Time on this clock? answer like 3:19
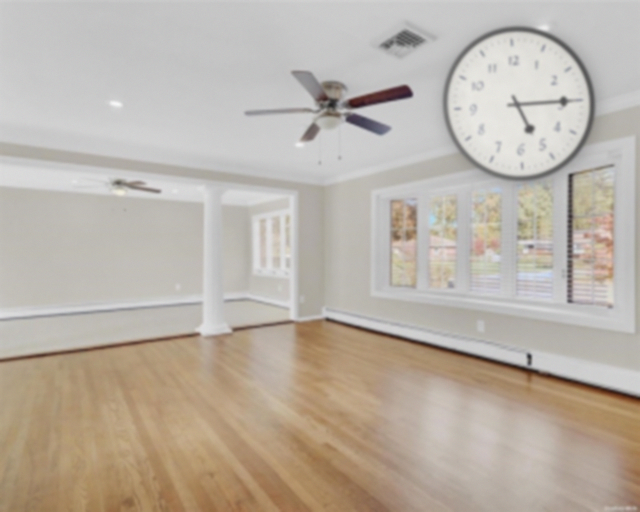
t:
5:15
